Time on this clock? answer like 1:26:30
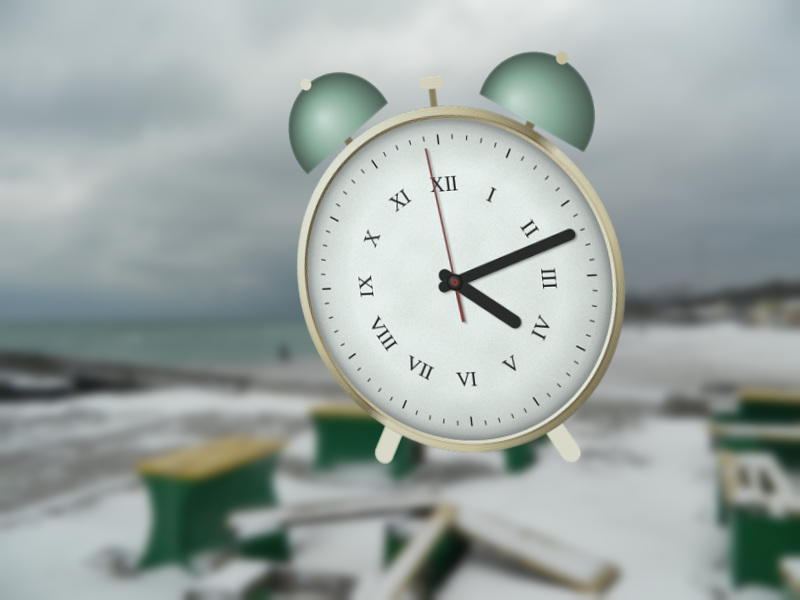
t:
4:11:59
